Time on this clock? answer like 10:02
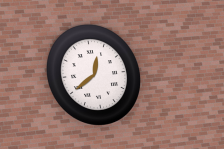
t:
12:40
